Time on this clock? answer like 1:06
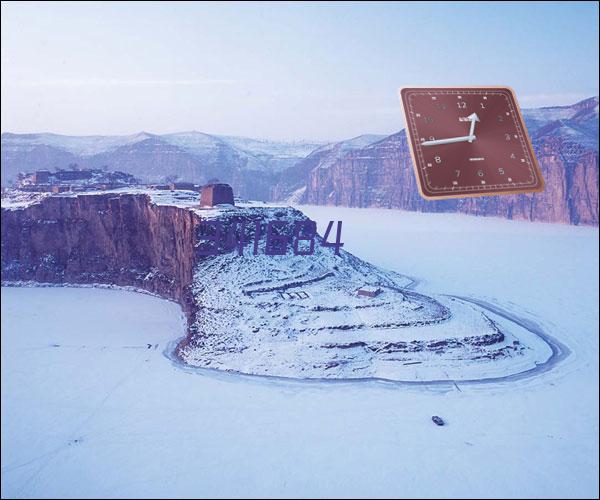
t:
12:44
